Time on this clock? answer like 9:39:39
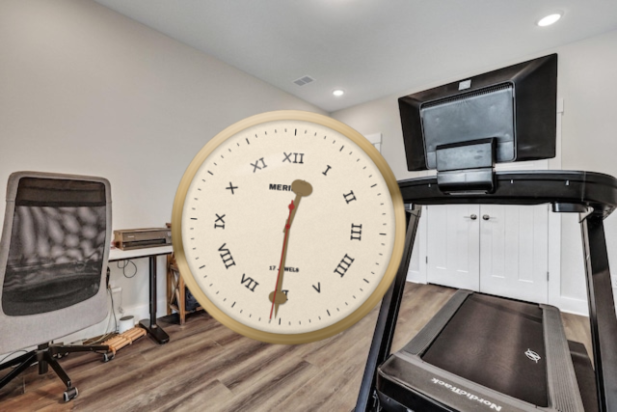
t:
12:30:31
